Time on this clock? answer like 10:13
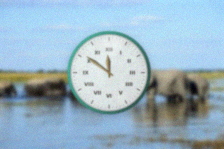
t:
11:51
